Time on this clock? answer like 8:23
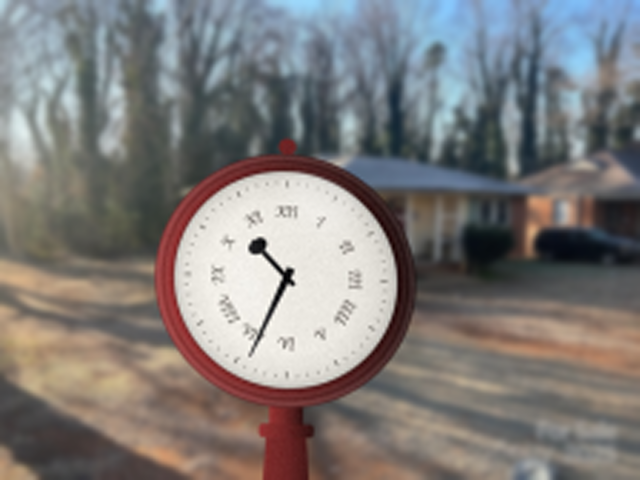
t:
10:34
